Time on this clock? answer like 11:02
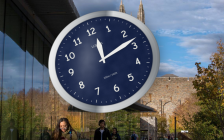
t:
12:13
